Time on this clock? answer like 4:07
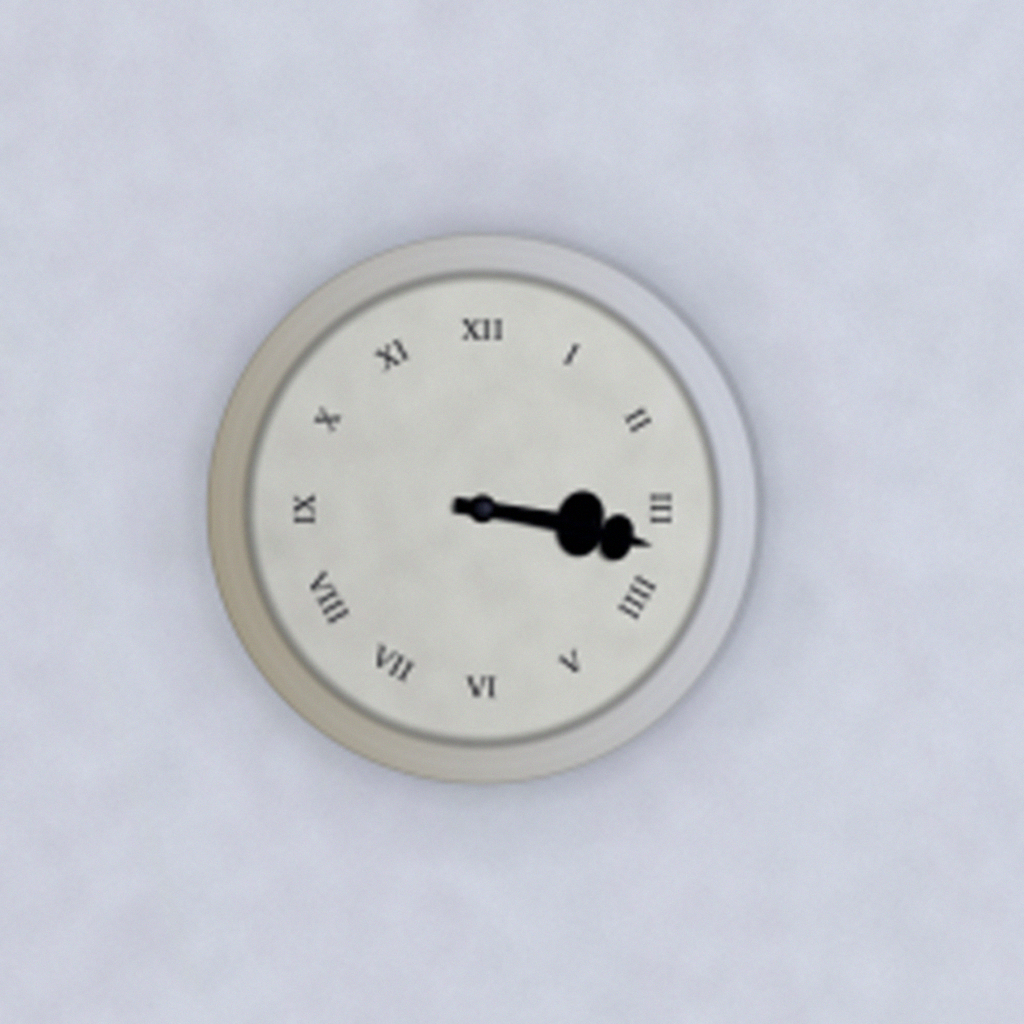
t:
3:17
